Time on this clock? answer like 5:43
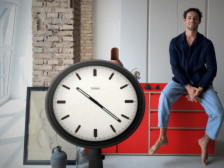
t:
10:22
